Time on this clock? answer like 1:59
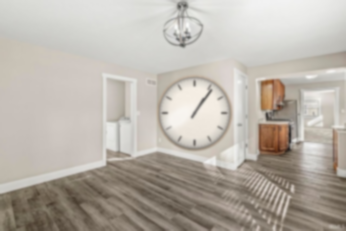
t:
1:06
